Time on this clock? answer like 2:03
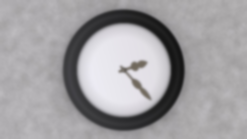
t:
2:23
